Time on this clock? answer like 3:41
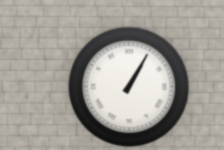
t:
1:05
